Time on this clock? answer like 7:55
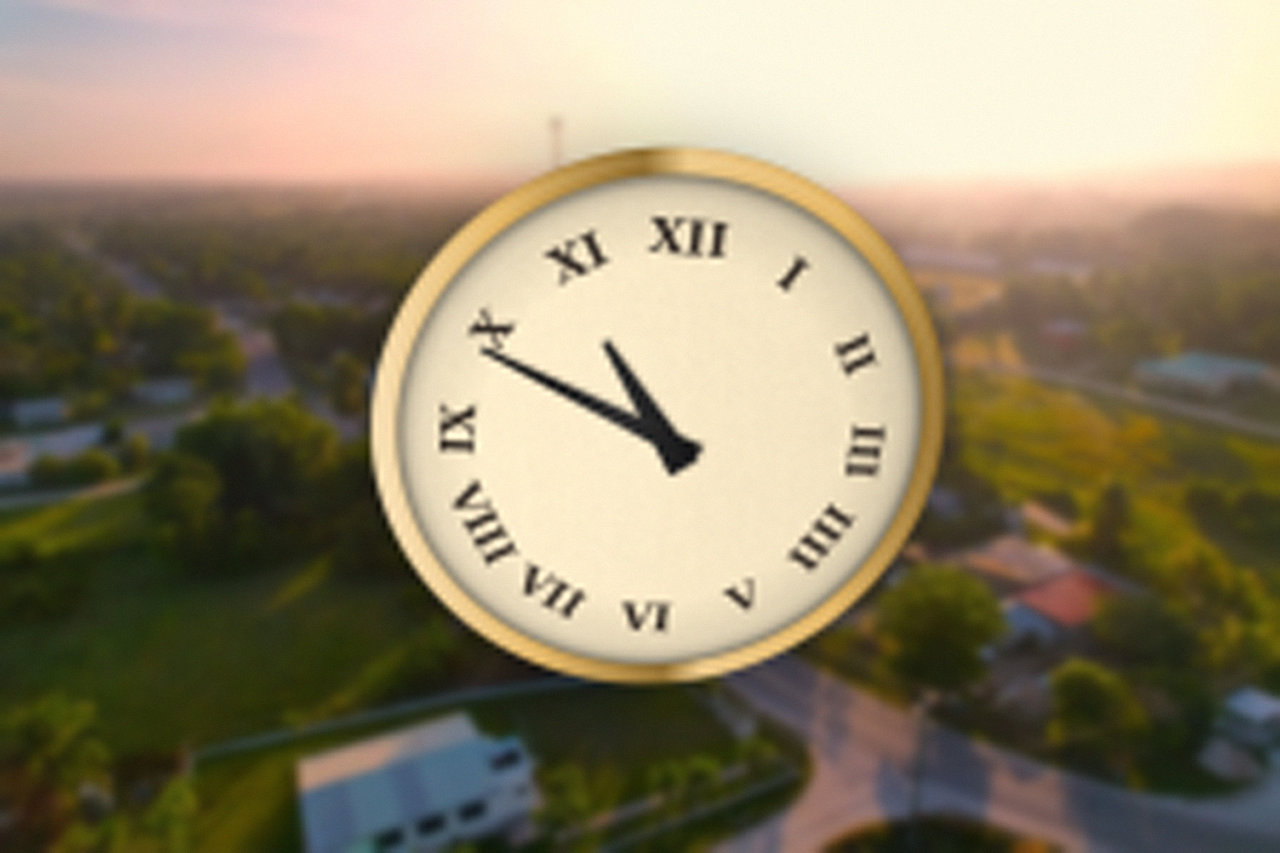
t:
10:49
